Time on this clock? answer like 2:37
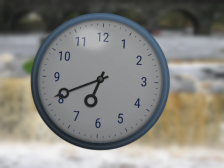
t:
6:41
